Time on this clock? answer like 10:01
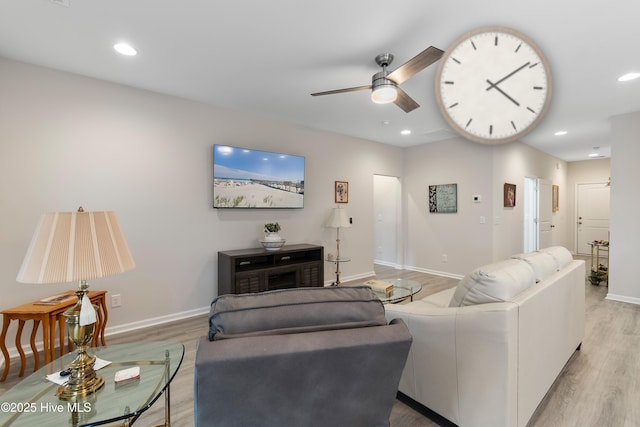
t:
4:09
